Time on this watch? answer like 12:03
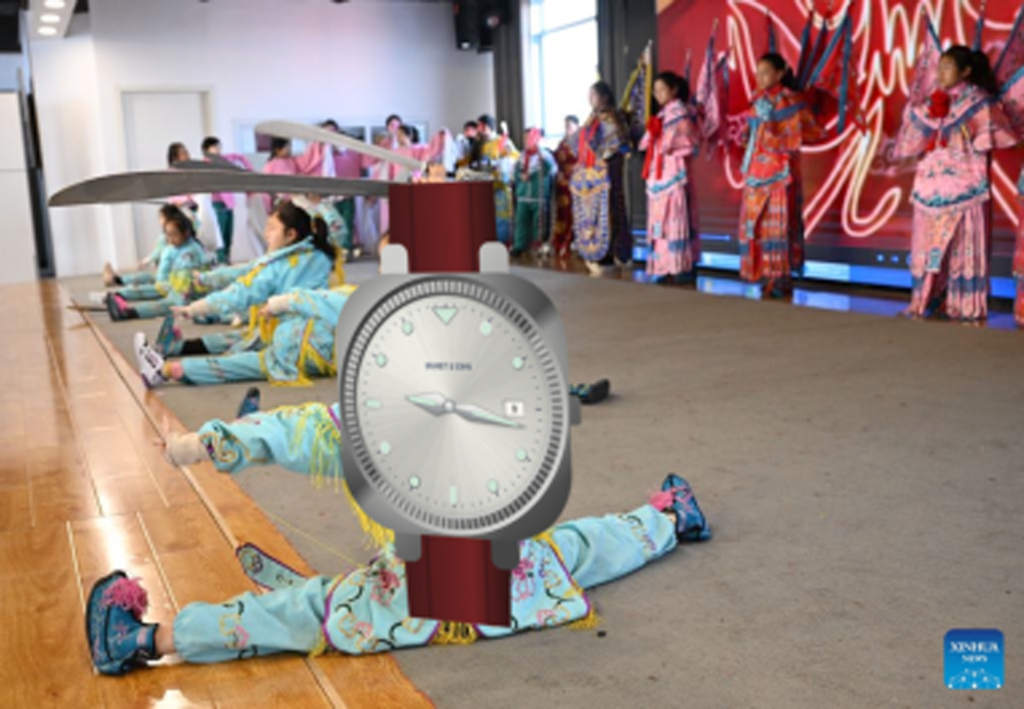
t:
9:17
